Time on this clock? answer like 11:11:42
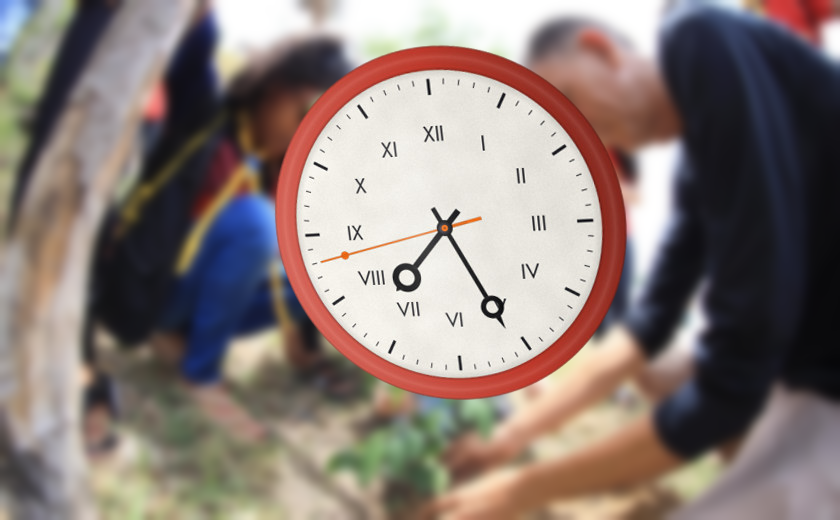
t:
7:25:43
